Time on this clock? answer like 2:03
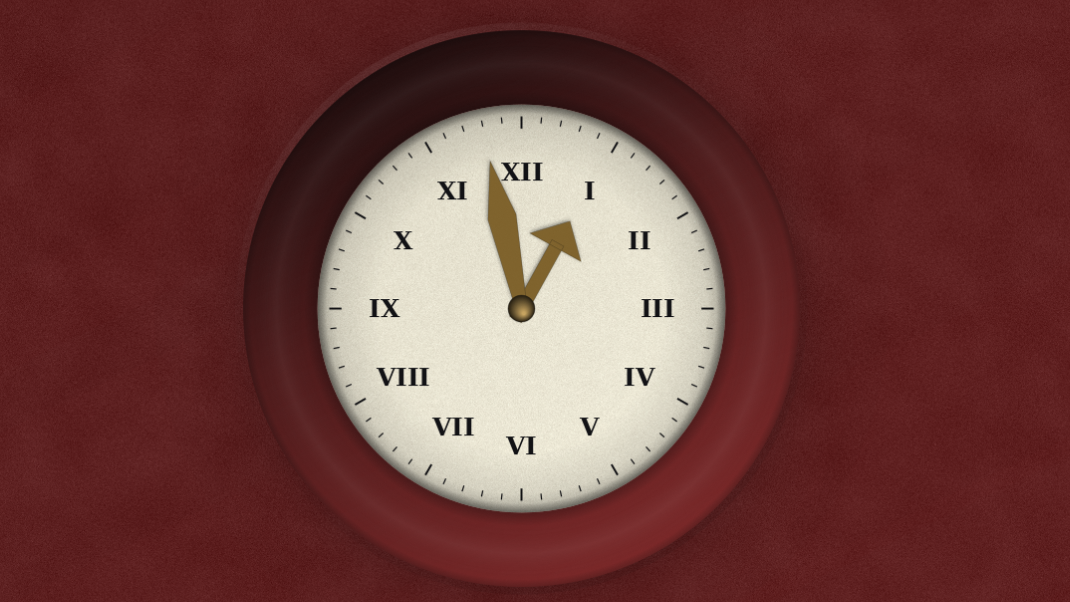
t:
12:58
